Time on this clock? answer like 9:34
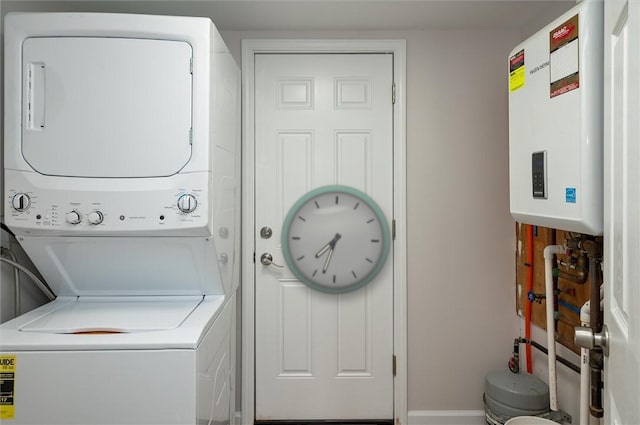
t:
7:33
